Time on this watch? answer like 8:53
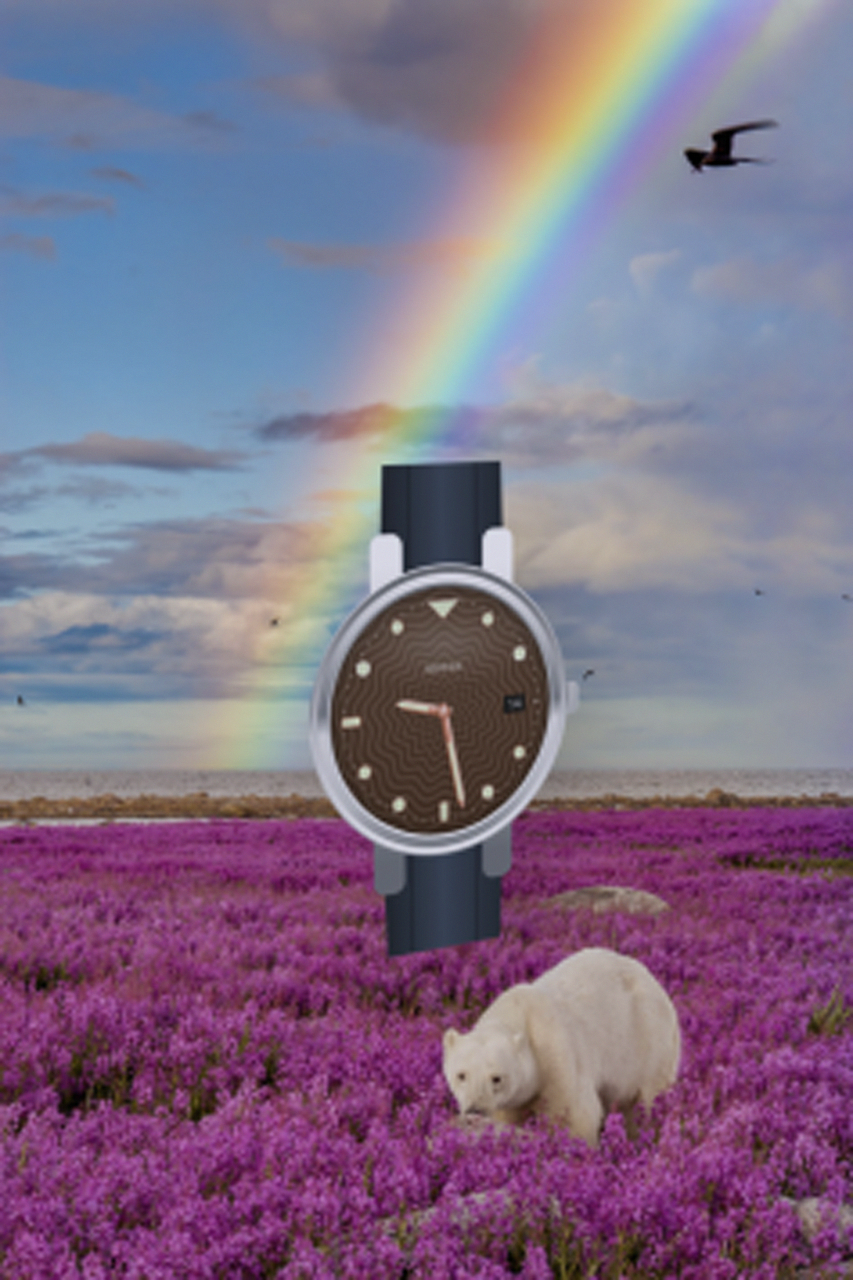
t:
9:28
